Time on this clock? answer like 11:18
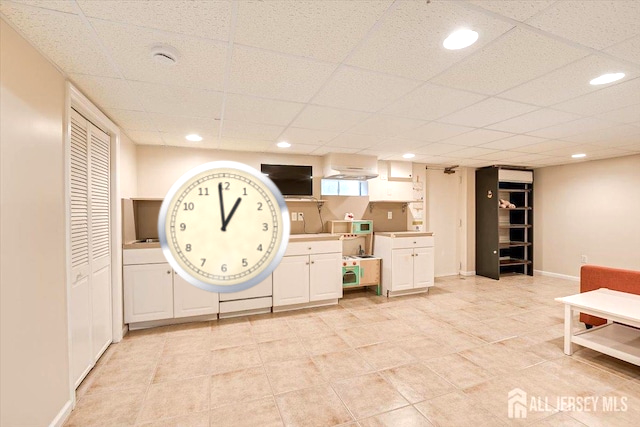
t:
12:59
